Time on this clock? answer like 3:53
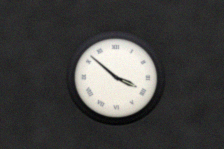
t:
3:52
